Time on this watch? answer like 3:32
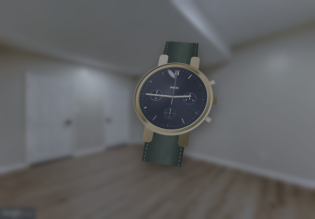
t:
2:45
